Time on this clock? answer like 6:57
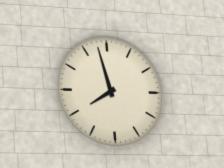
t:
7:58
